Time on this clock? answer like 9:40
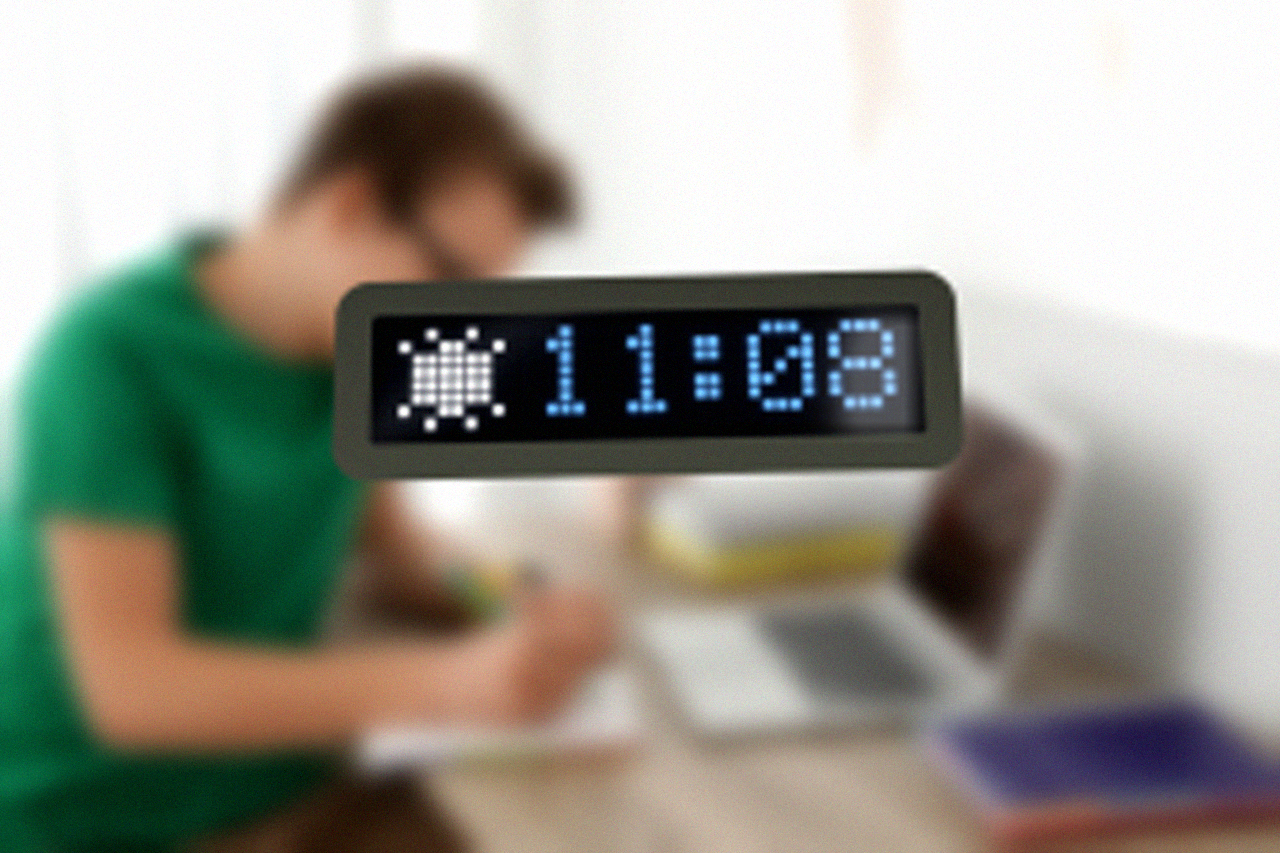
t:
11:08
